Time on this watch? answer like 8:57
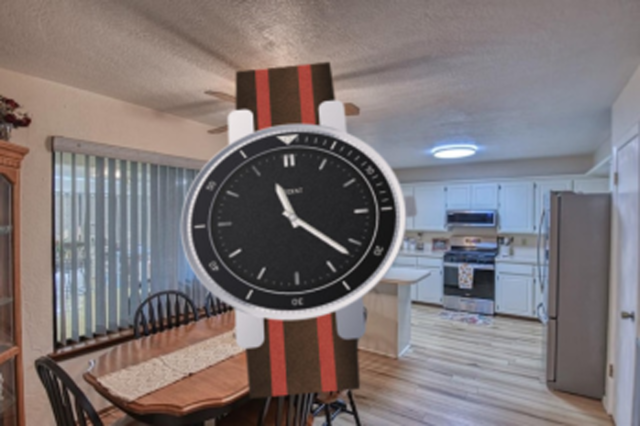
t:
11:22
